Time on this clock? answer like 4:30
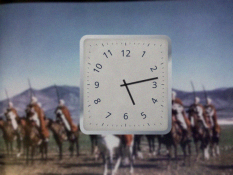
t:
5:13
